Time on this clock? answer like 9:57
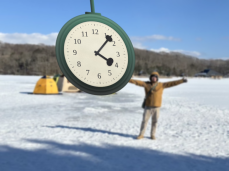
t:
4:07
